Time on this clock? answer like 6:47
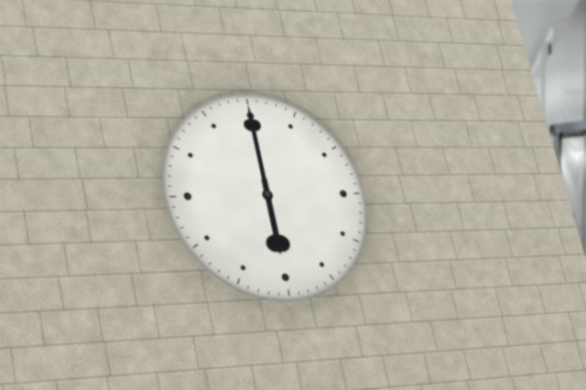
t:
6:00
